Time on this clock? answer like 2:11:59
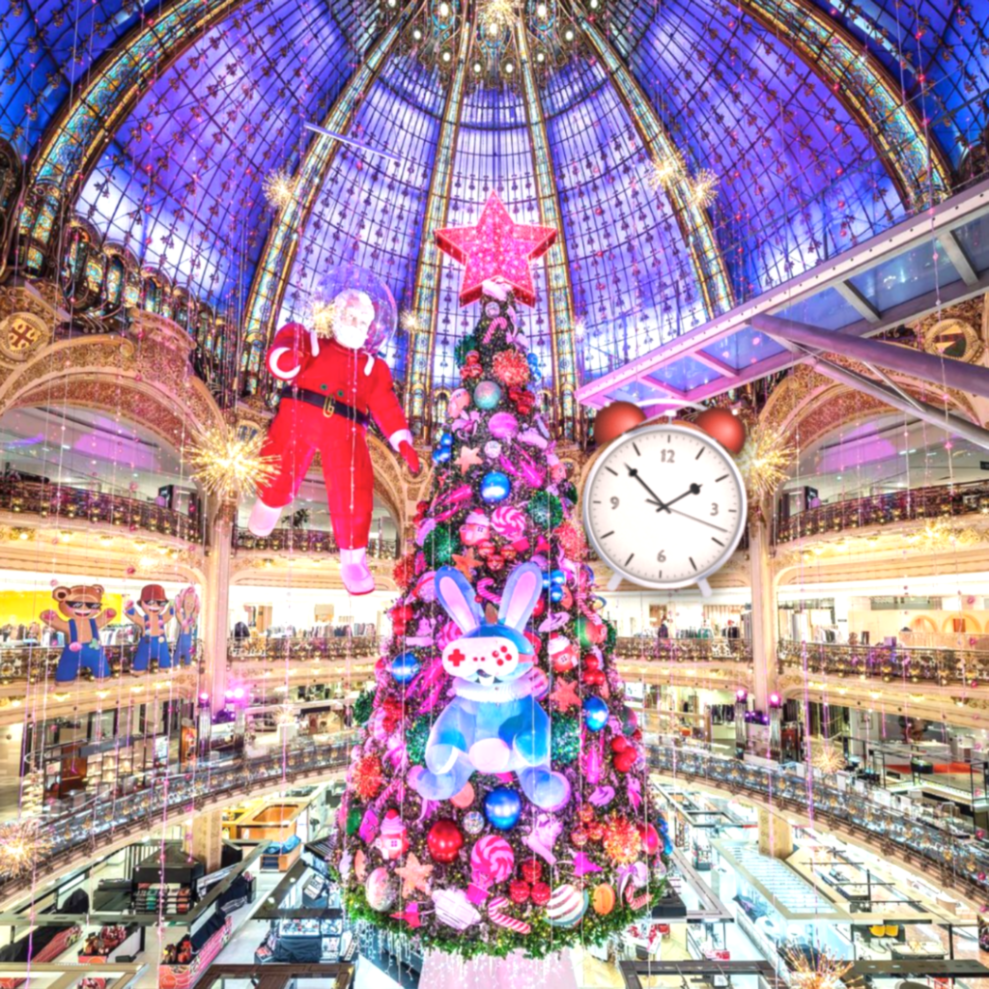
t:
1:52:18
